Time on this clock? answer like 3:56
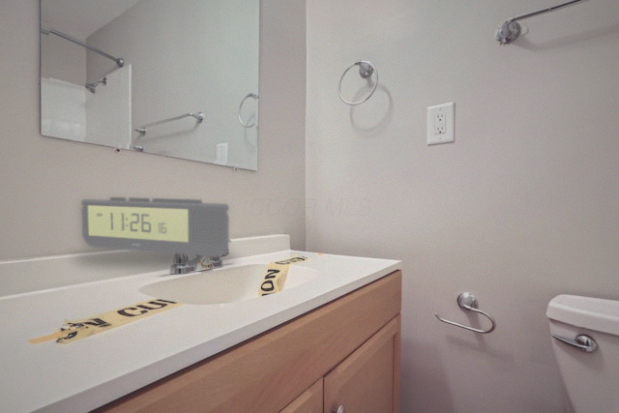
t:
11:26
